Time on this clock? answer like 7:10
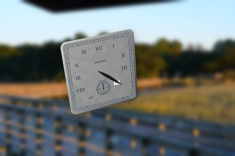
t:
4:22
